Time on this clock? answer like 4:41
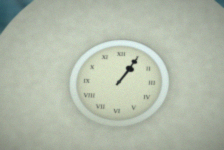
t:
1:05
